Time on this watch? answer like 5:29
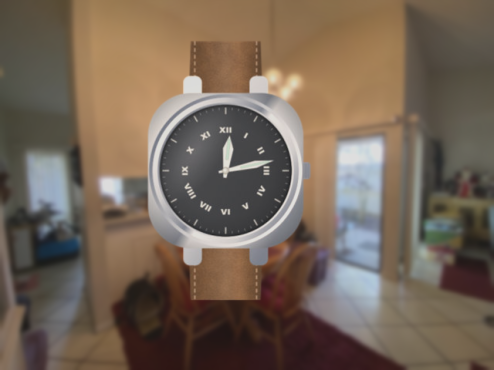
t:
12:13
